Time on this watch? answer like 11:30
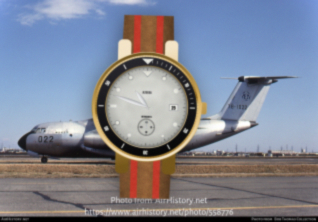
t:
10:48
